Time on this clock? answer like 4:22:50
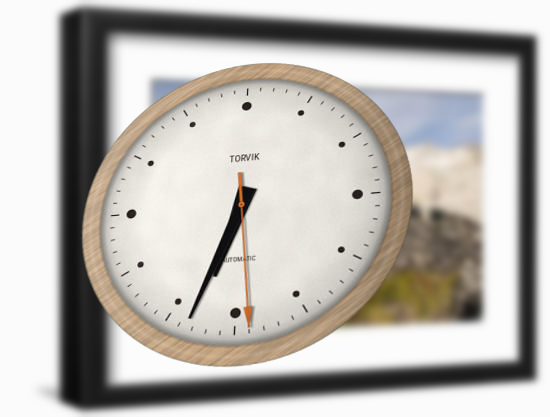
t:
6:33:29
